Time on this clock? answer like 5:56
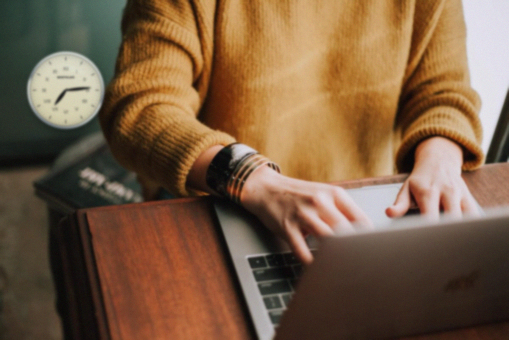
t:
7:14
